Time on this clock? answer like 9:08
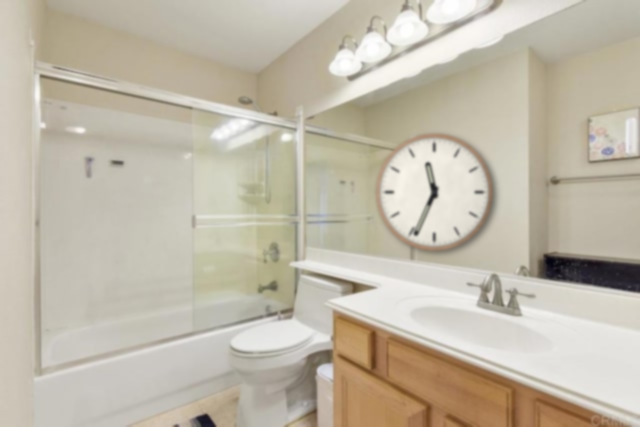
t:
11:34
